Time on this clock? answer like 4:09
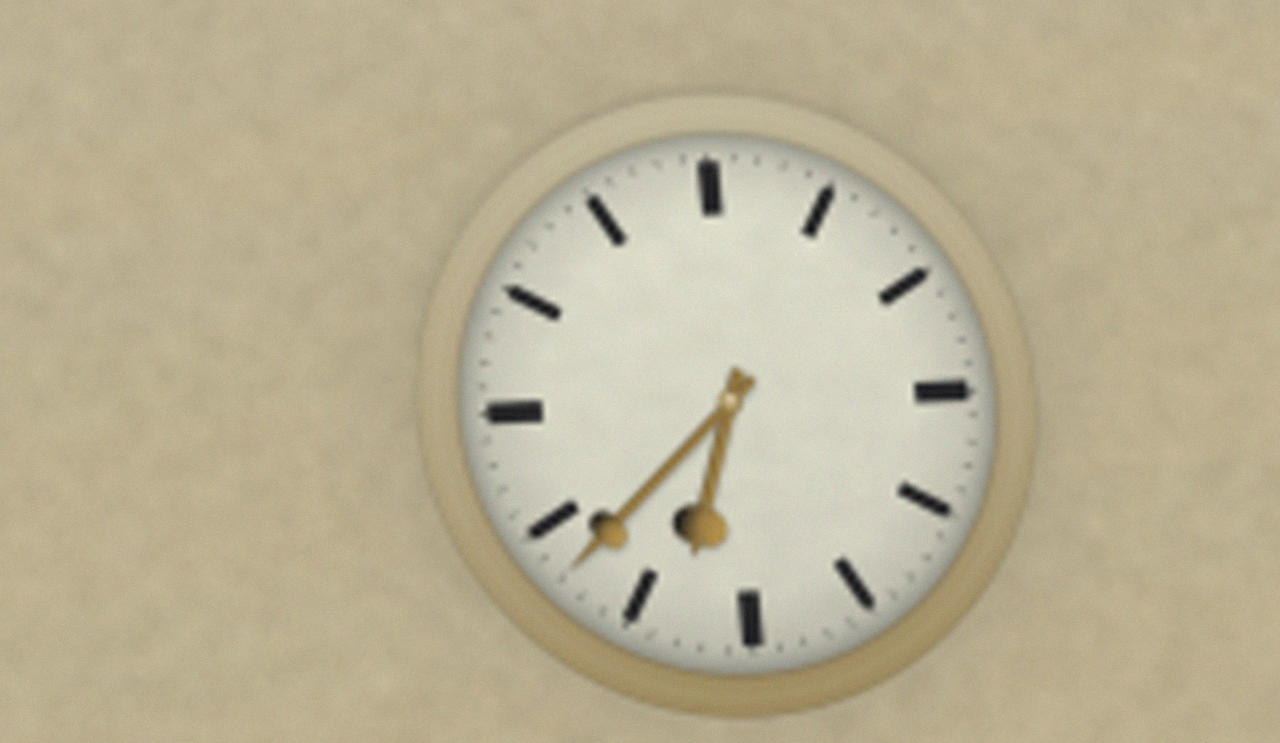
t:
6:38
